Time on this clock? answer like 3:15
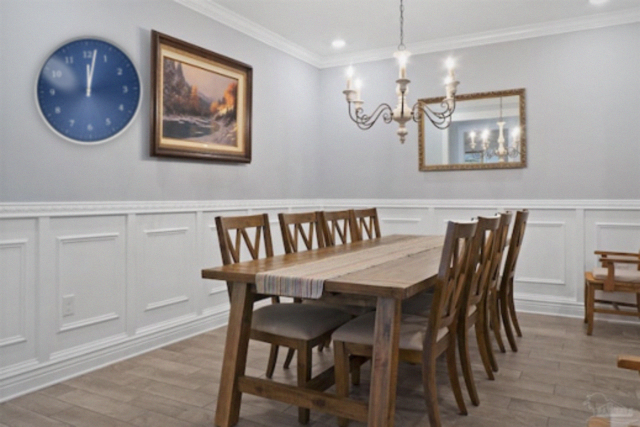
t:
12:02
